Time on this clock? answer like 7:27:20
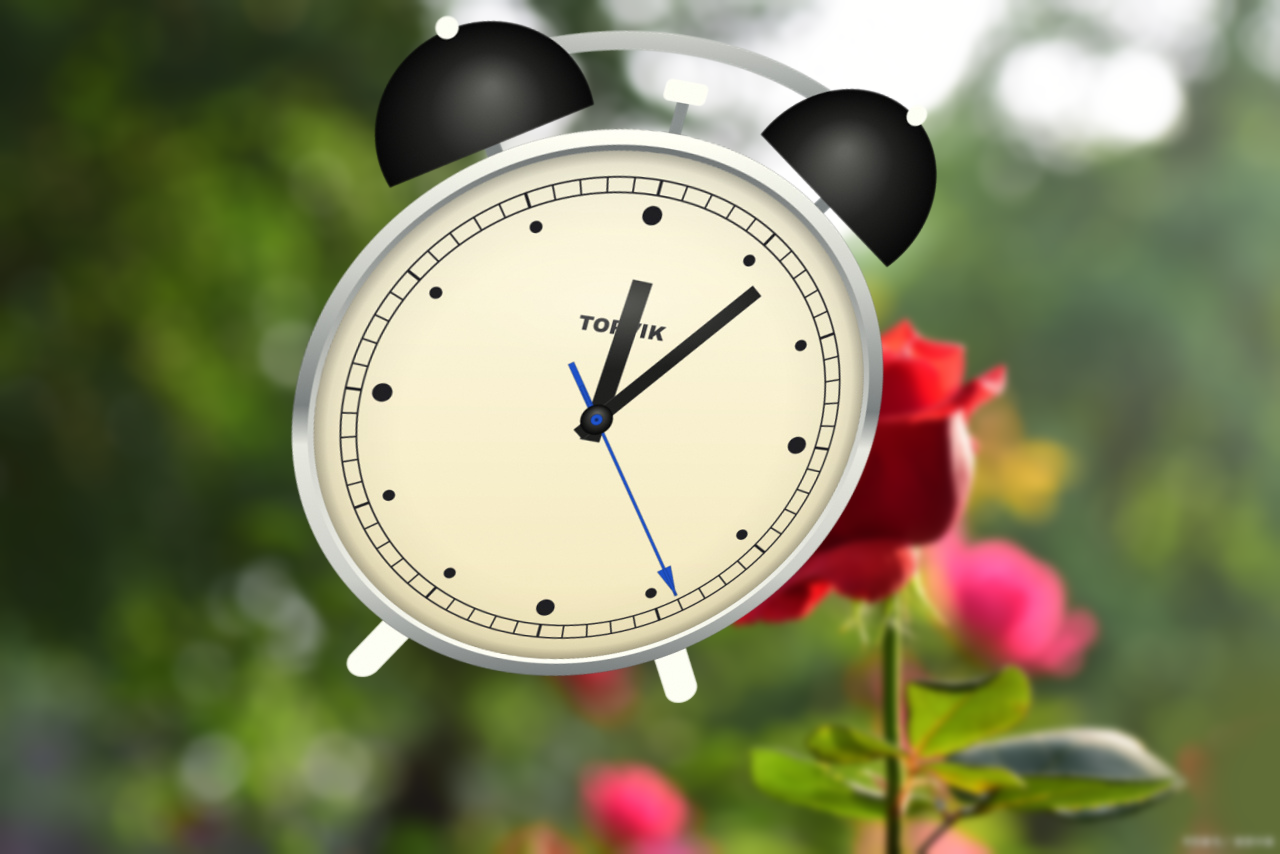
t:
12:06:24
